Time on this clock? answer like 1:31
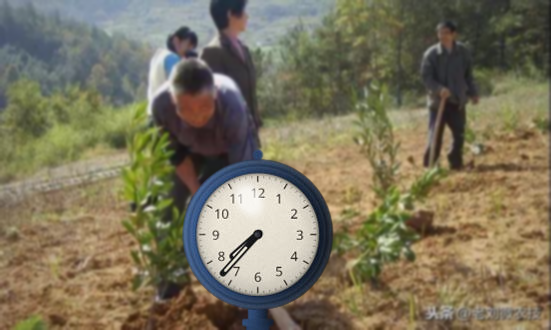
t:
7:37
